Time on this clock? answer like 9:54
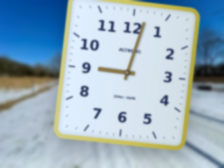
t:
9:02
